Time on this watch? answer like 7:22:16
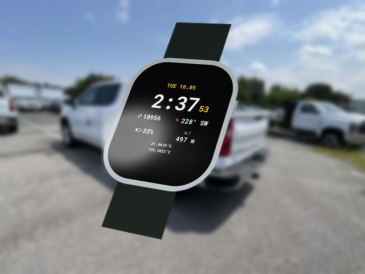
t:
2:37:53
